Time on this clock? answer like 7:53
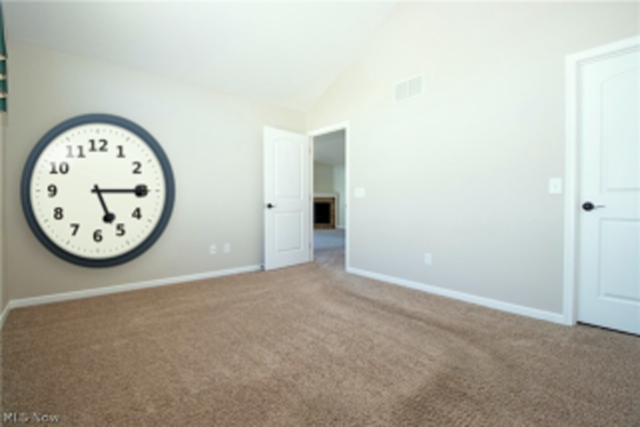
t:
5:15
